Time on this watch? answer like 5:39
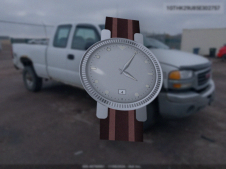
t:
4:05
